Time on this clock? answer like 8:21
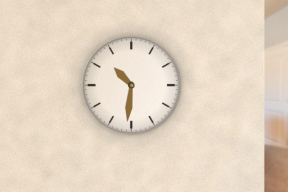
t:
10:31
